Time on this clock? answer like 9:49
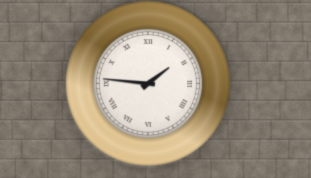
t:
1:46
